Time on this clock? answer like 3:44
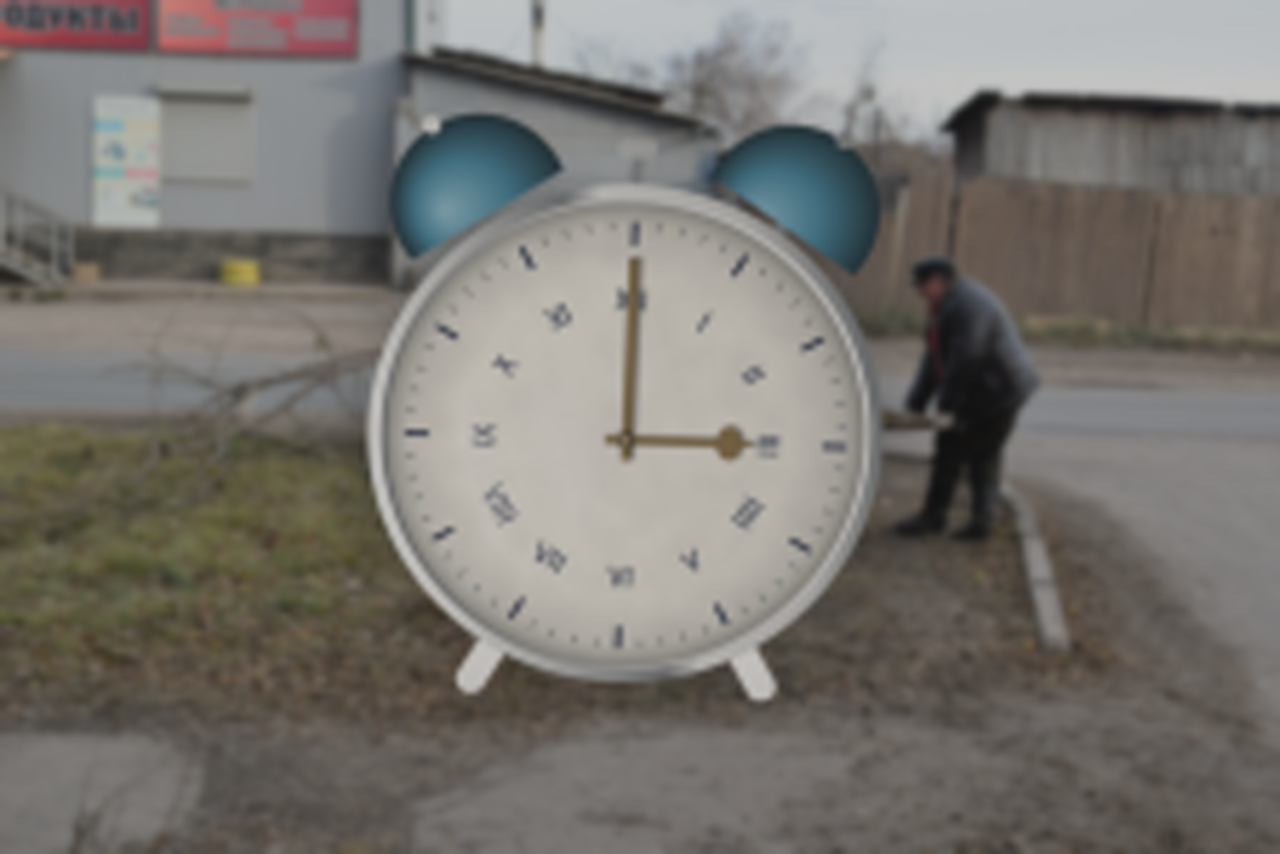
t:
3:00
